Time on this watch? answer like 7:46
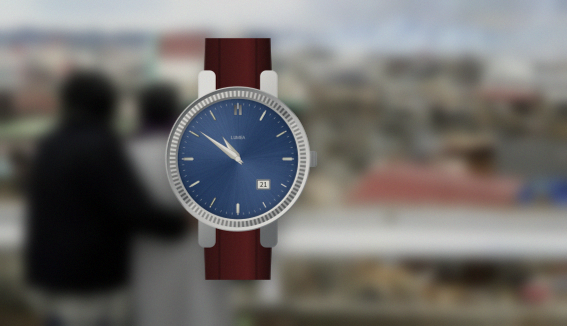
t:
10:51
